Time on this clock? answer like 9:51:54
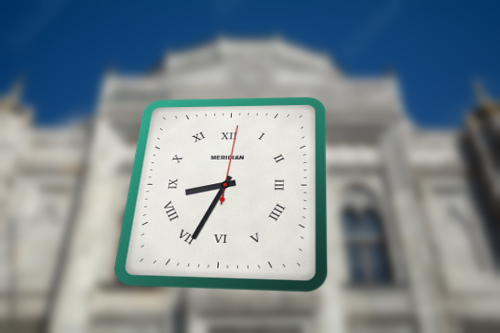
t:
8:34:01
